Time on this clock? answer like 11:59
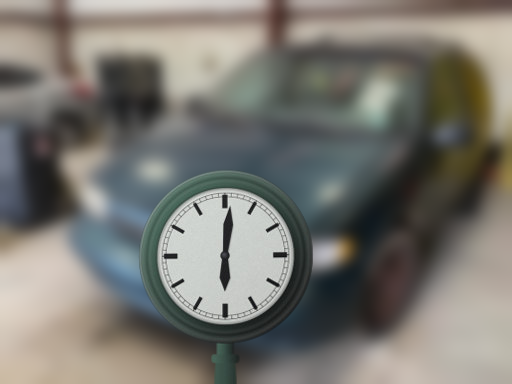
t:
6:01
